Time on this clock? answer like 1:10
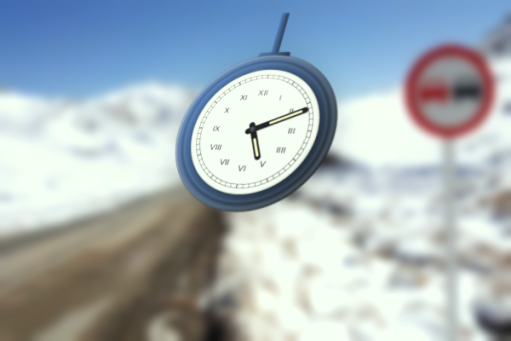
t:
5:11
